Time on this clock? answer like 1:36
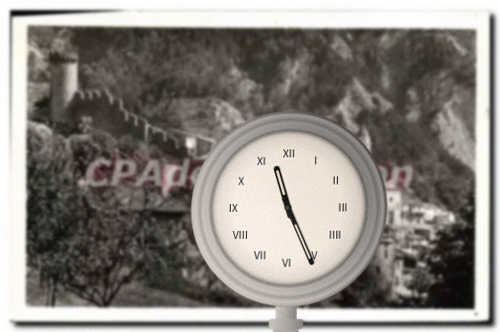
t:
11:26
